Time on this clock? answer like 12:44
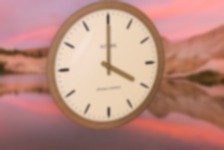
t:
4:00
